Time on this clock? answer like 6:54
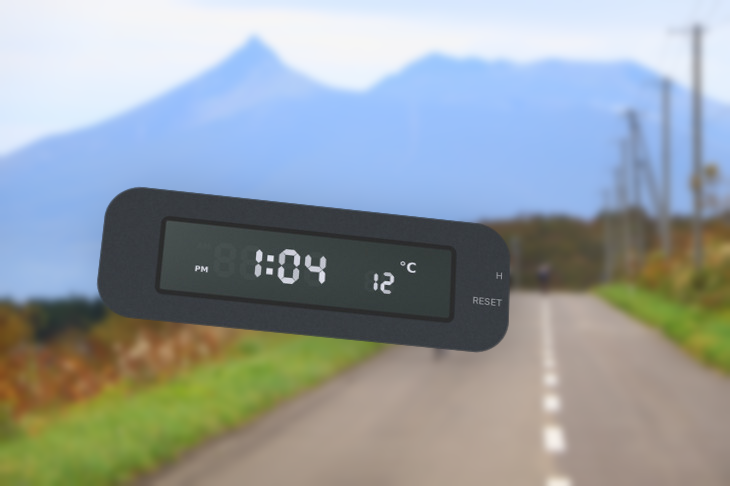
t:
1:04
